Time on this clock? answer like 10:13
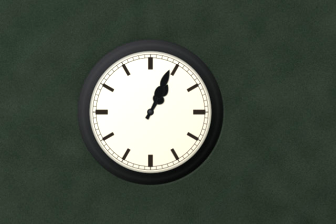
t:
1:04
